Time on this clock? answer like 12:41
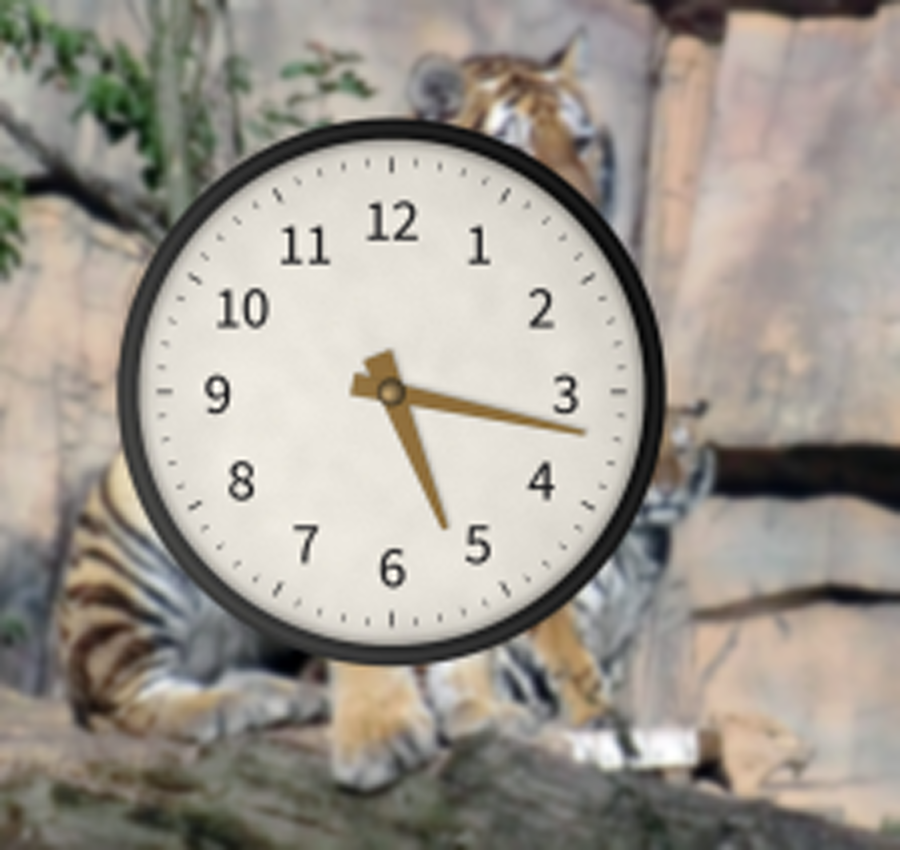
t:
5:17
